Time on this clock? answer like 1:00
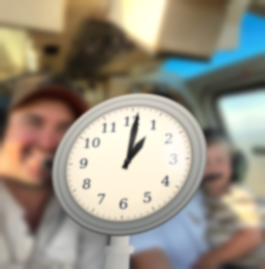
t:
1:01
